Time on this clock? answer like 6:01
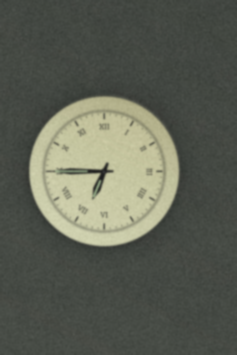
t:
6:45
